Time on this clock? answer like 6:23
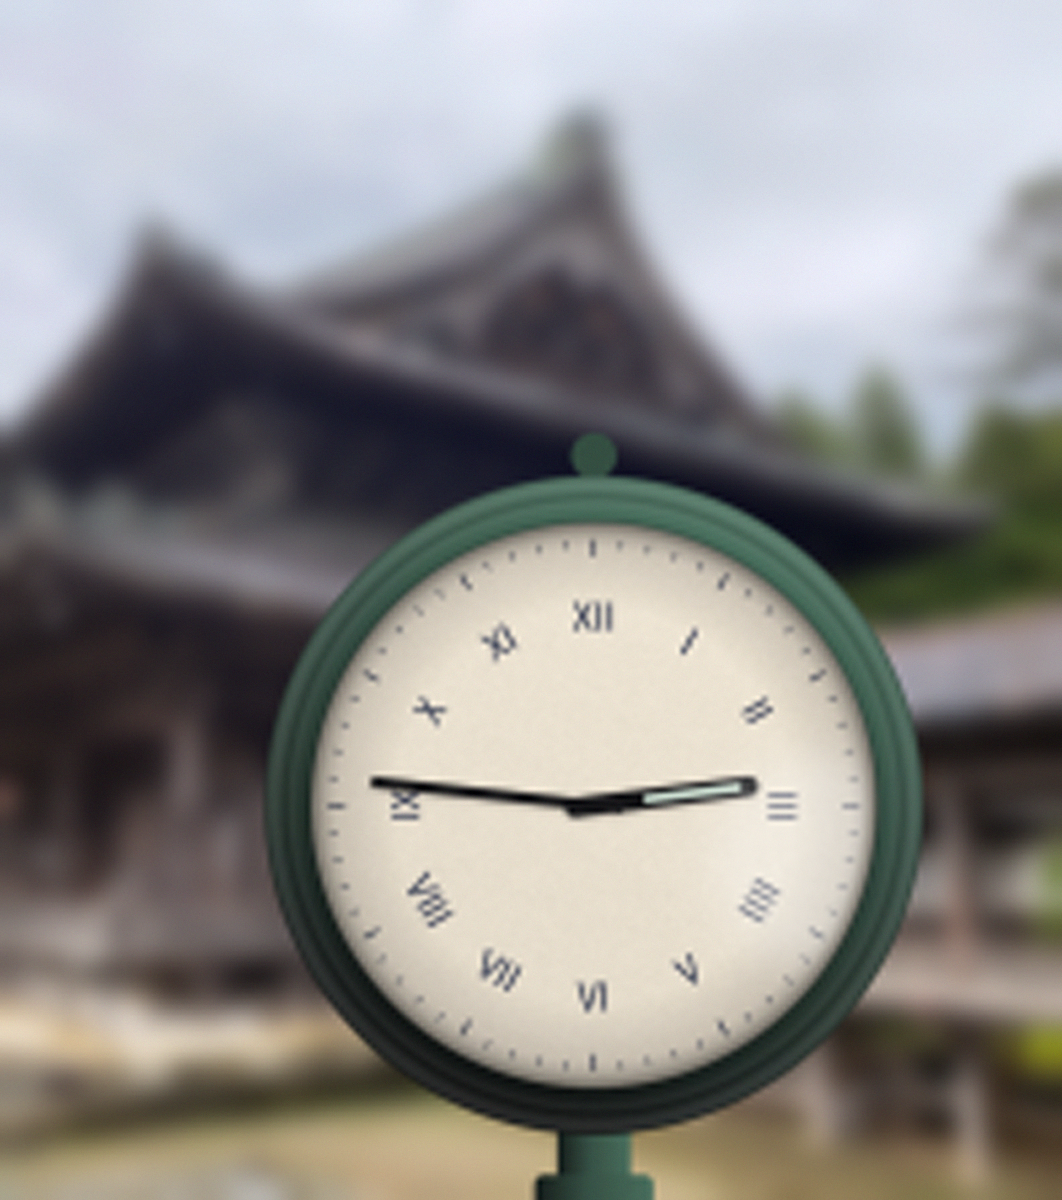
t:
2:46
